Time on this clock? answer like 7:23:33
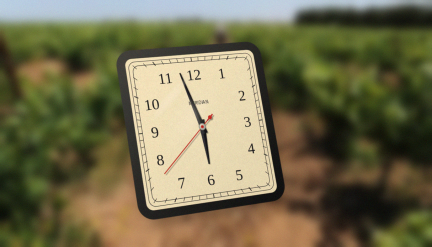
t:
5:57:38
